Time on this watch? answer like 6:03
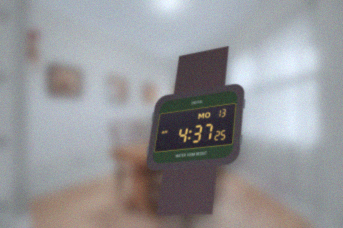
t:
4:37
